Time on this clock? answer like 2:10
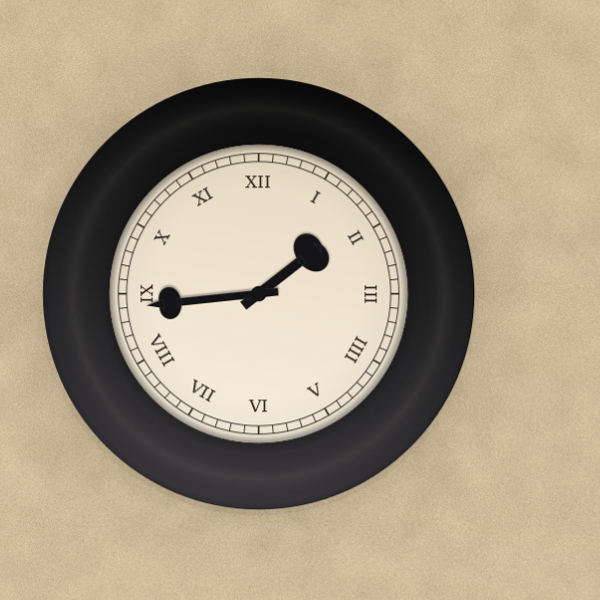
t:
1:44
